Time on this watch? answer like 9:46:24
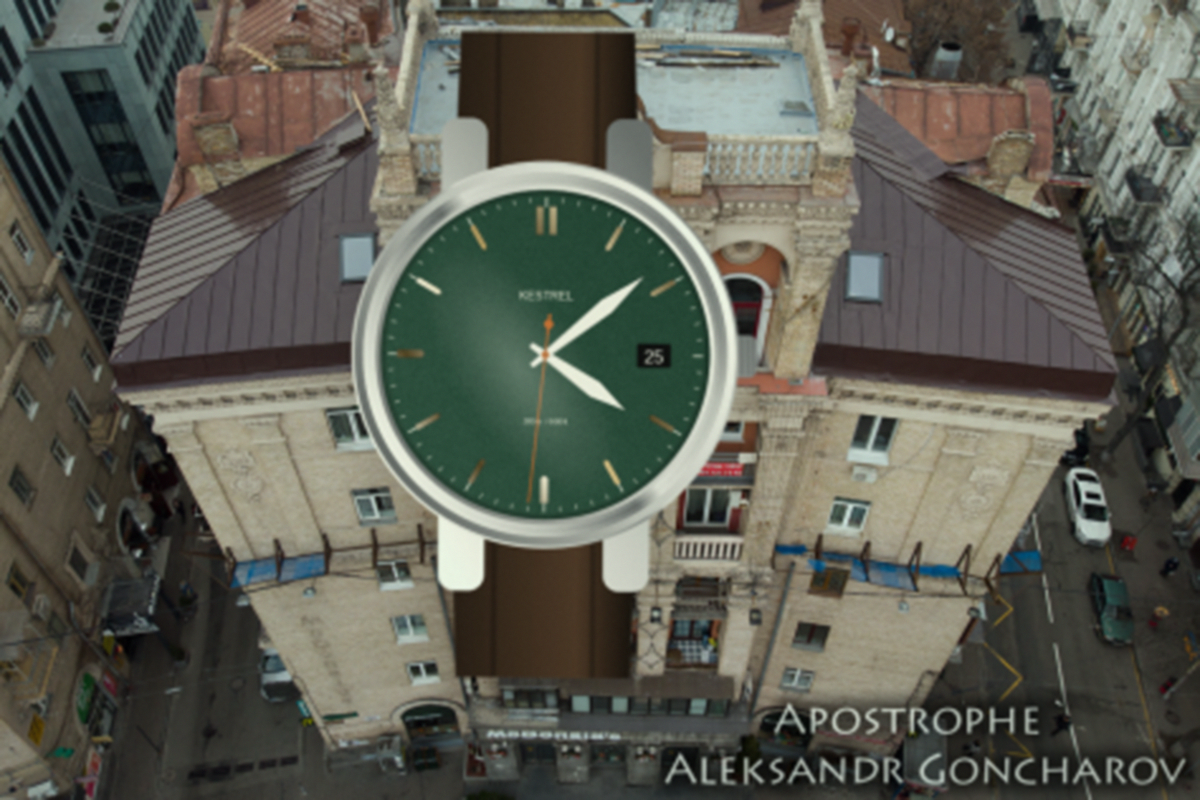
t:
4:08:31
